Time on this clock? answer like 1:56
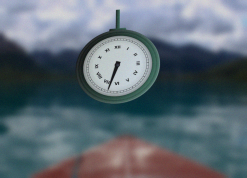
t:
6:33
